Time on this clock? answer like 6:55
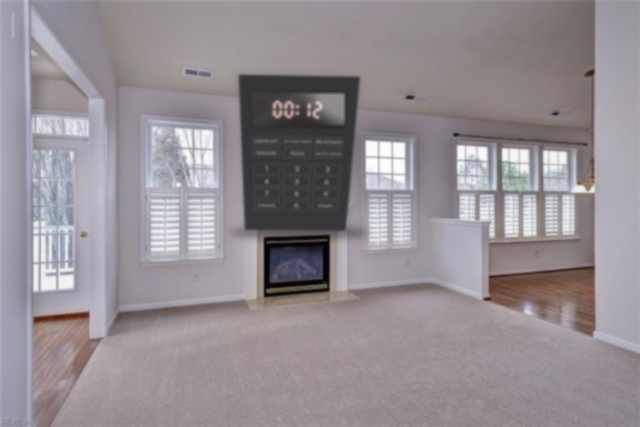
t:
0:12
